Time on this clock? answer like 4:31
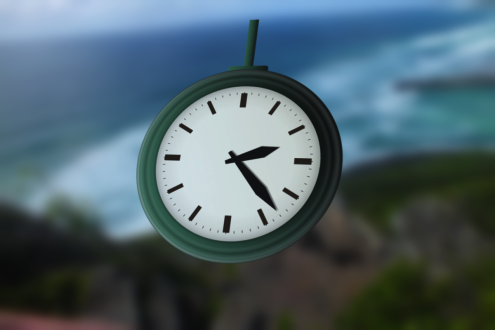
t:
2:23
